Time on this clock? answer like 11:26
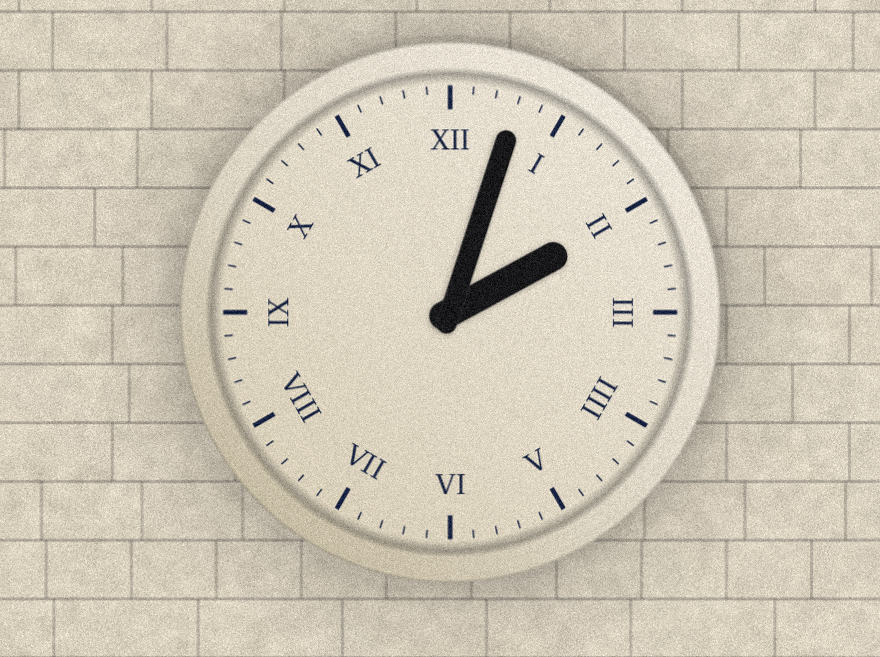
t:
2:03
